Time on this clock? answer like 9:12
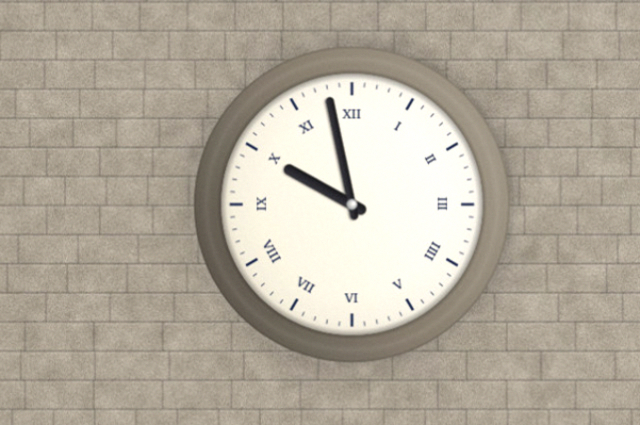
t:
9:58
